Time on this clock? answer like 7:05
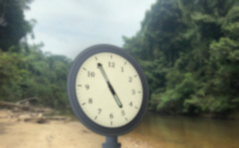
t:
4:55
